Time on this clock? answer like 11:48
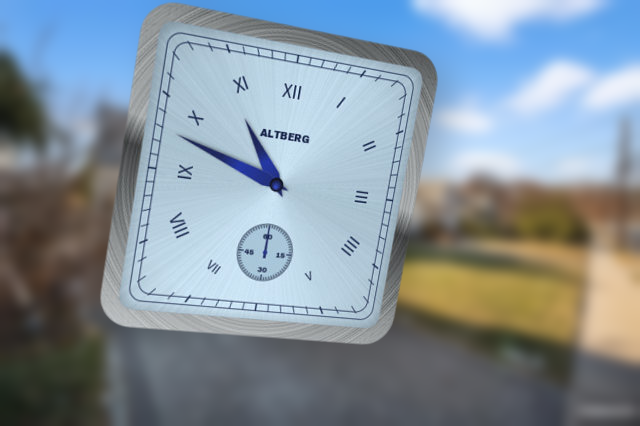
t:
10:48
